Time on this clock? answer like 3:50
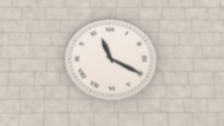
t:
11:20
